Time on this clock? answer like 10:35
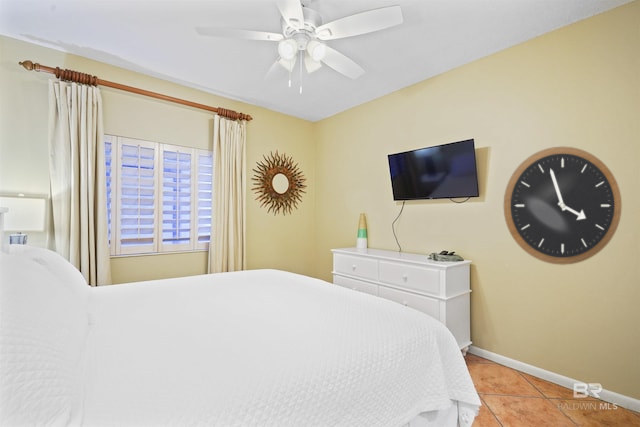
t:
3:57
